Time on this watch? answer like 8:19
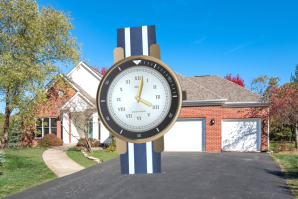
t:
4:02
